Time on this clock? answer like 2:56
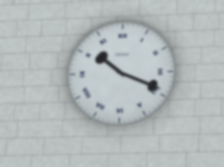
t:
10:19
